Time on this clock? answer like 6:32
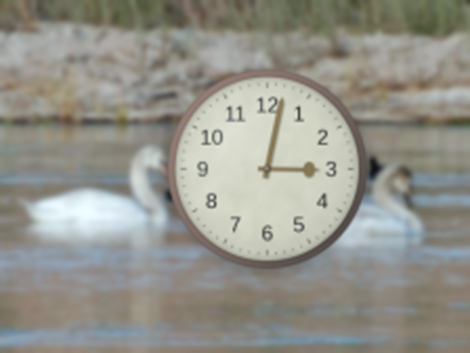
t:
3:02
